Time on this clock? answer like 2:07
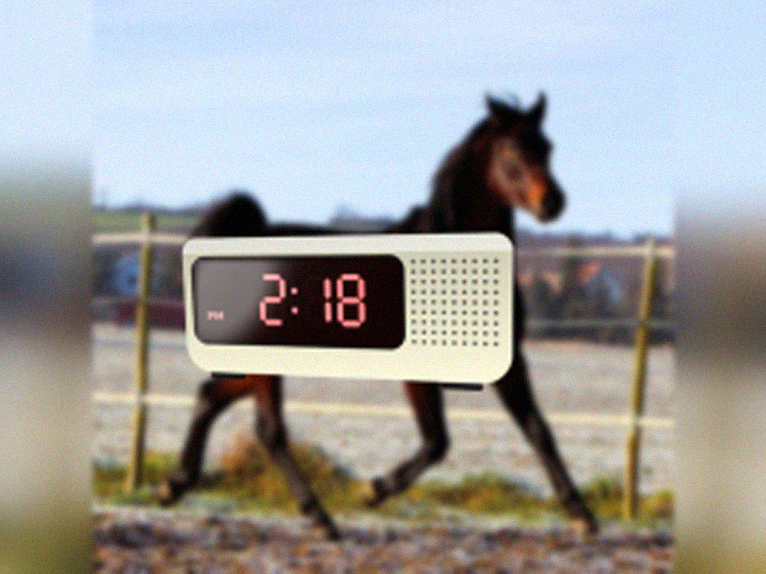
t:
2:18
